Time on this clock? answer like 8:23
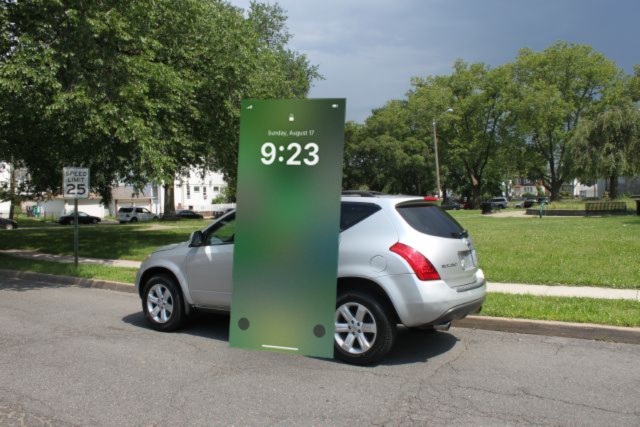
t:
9:23
